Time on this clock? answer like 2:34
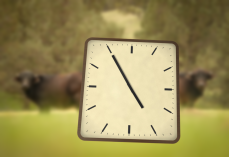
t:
4:55
